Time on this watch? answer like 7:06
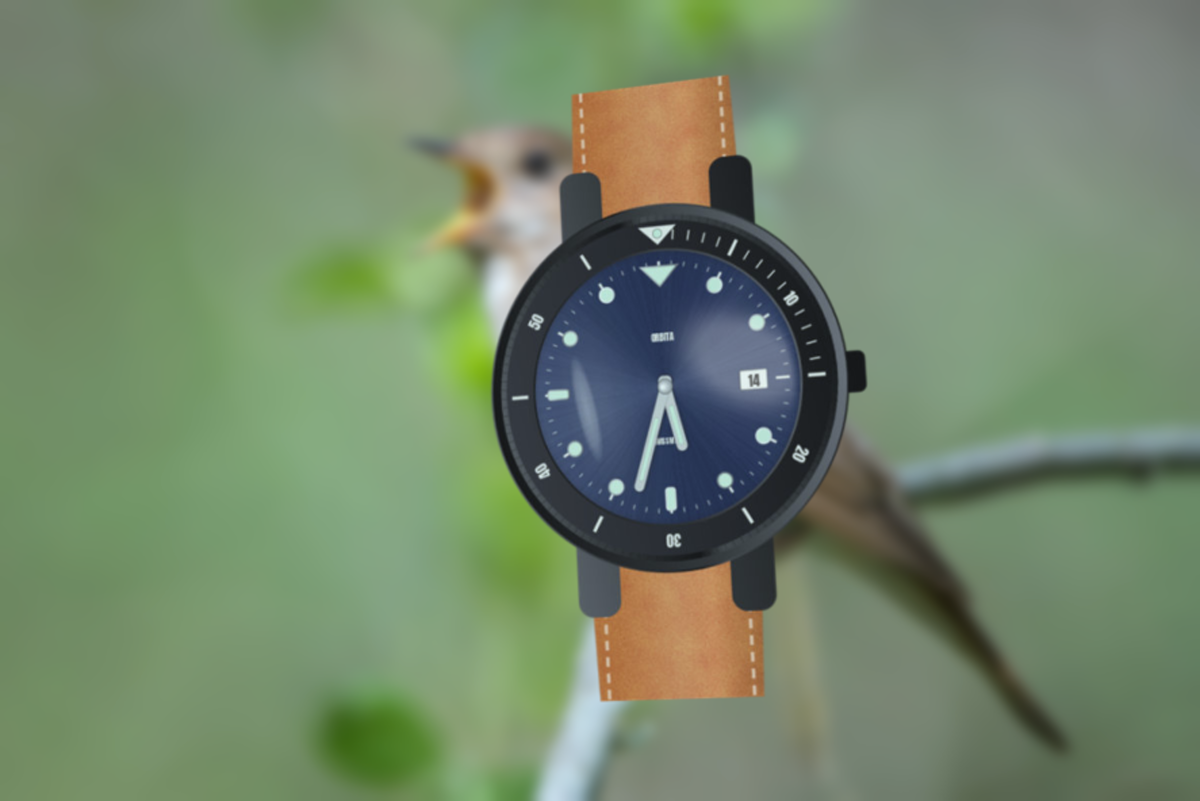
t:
5:33
